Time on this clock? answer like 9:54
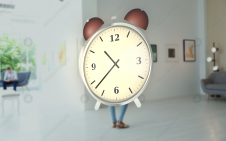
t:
10:38
